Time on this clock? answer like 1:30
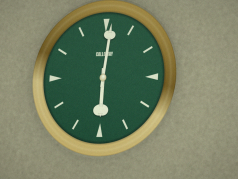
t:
6:01
